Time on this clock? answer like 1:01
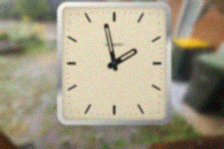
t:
1:58
